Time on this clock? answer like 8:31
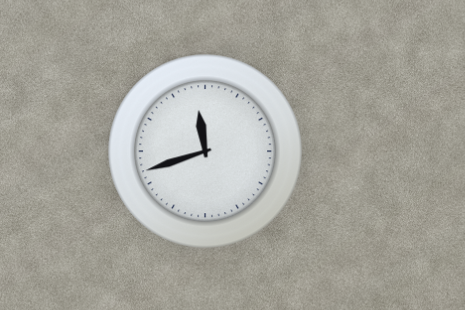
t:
11:42
